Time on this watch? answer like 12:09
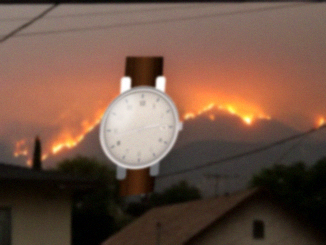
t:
2:43
